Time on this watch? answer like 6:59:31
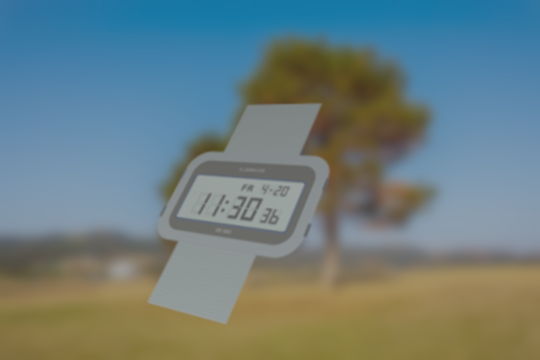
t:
11:30:36
